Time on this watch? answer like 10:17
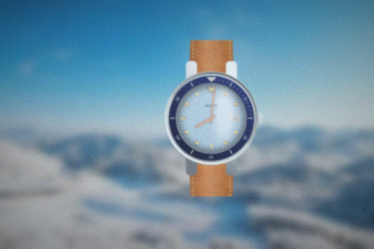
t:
8:01
